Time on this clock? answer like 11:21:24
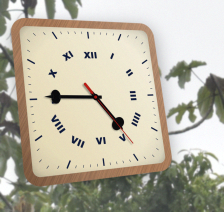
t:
4:45:24
